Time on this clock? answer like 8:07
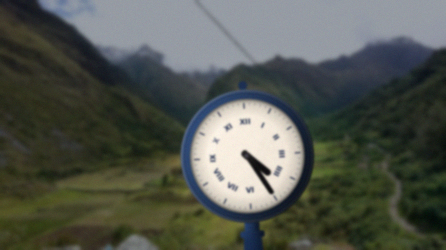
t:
4:25
